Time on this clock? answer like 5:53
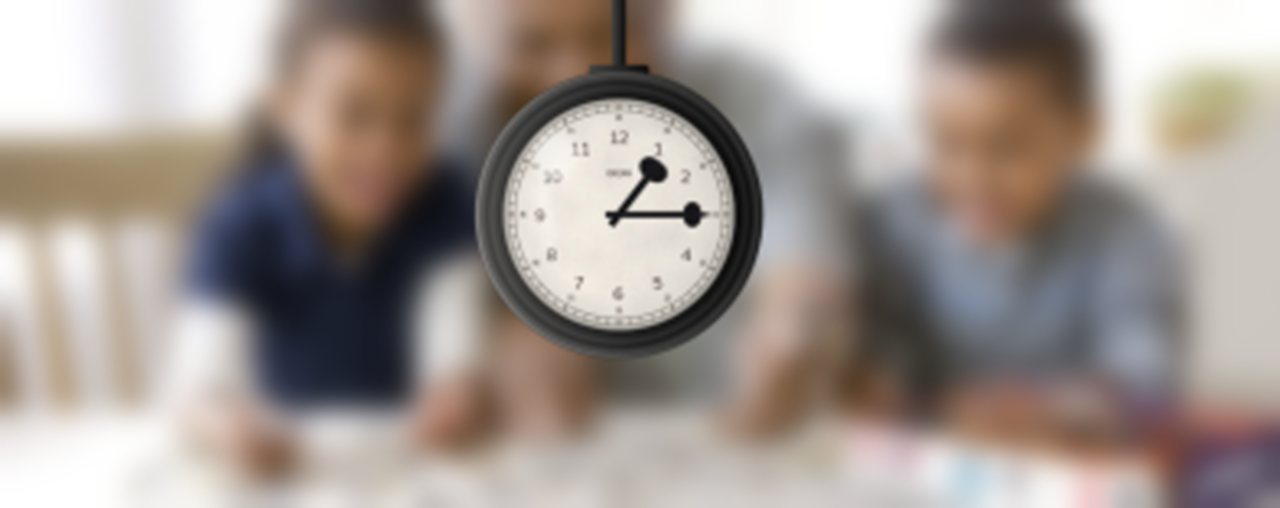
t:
1:15
